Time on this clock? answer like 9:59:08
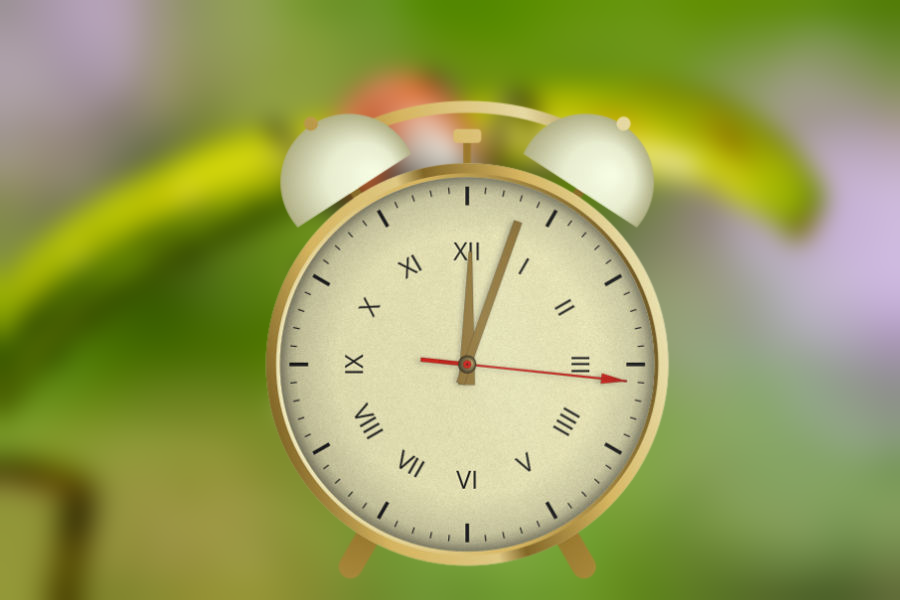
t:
12:03:16
